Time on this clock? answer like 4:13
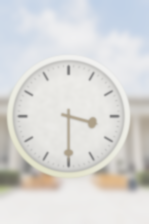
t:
3:30
